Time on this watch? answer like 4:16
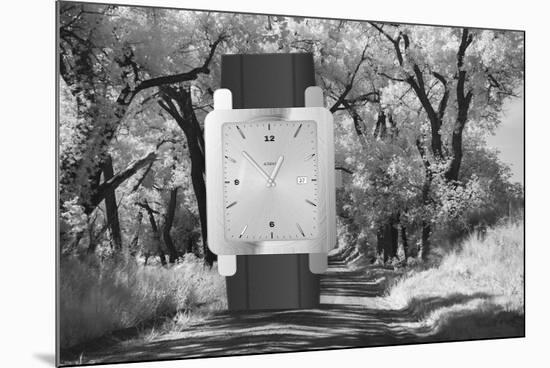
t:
12:53
